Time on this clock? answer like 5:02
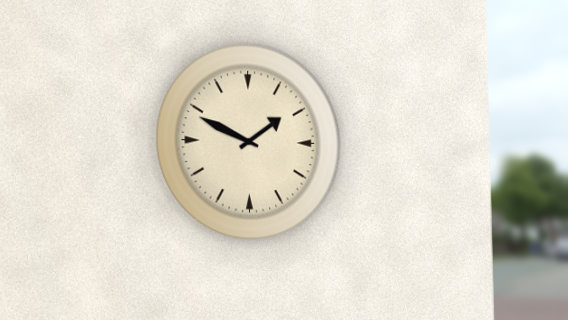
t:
1:49
